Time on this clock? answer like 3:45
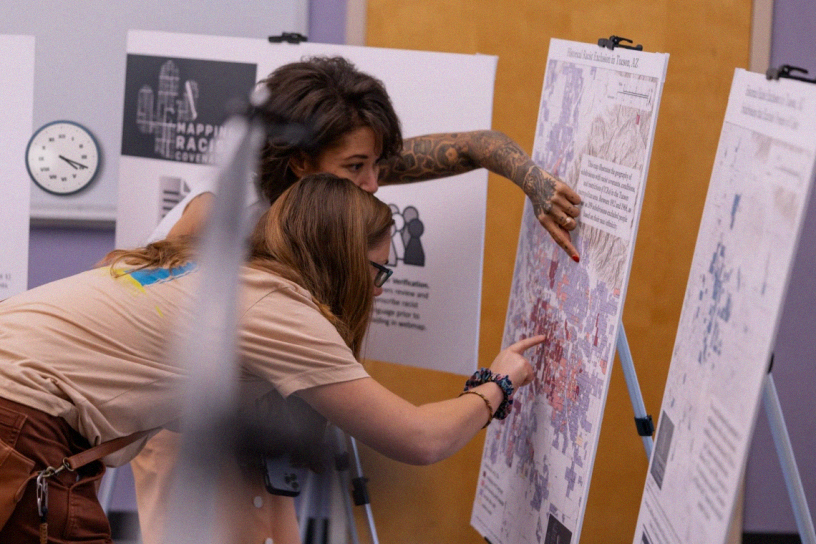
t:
4:19
